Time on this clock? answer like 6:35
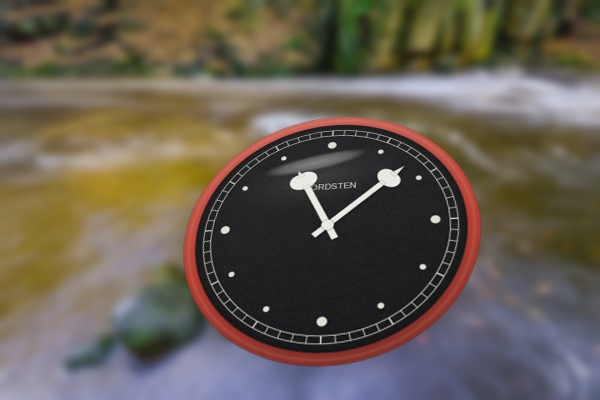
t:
11:08
